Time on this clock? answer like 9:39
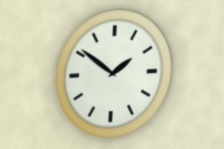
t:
1:51
